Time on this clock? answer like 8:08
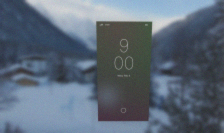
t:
9:00
